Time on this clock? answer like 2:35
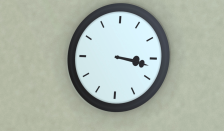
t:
3:17
